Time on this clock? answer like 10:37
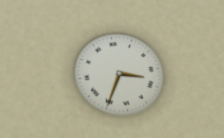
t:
3:35
